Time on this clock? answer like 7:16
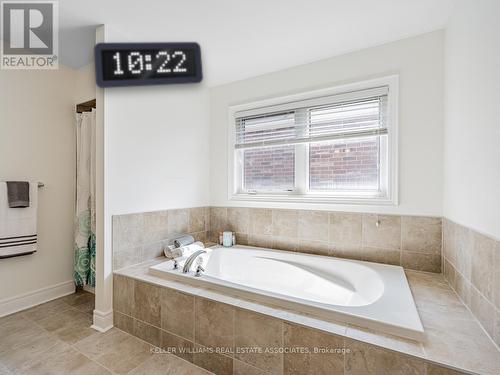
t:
10:22
